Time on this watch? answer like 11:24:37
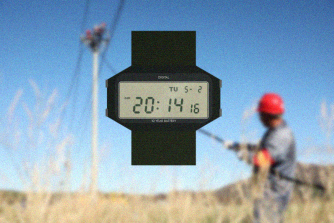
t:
20:14:16
